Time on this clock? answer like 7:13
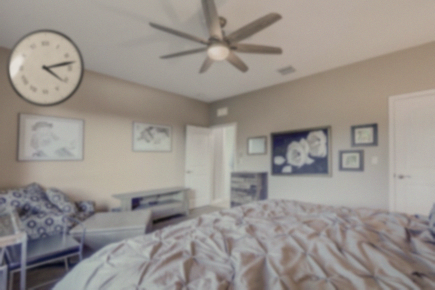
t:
4:13
